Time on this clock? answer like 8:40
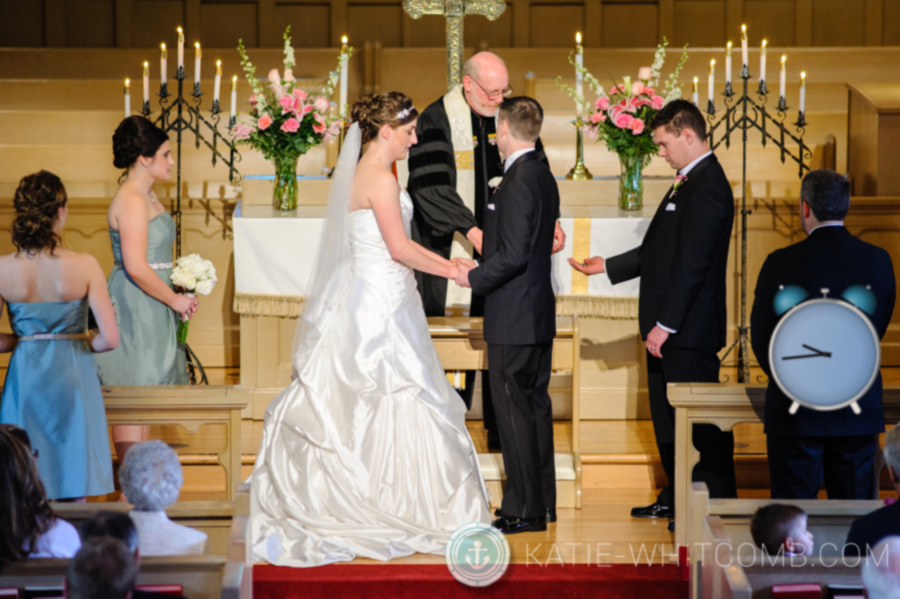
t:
9:44
